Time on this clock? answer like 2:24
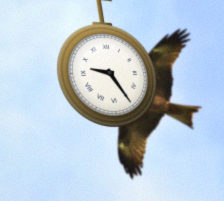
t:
9:25
